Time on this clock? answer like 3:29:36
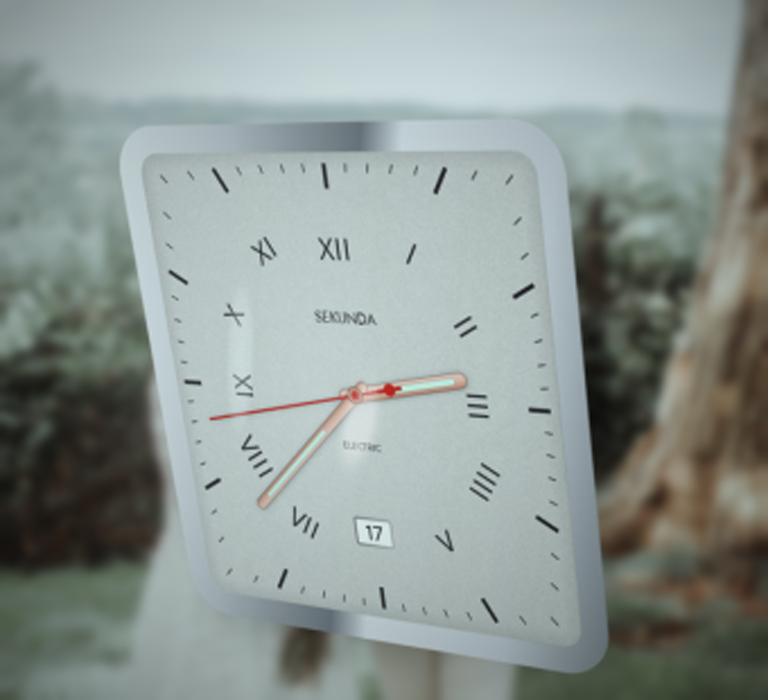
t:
2:37:43
